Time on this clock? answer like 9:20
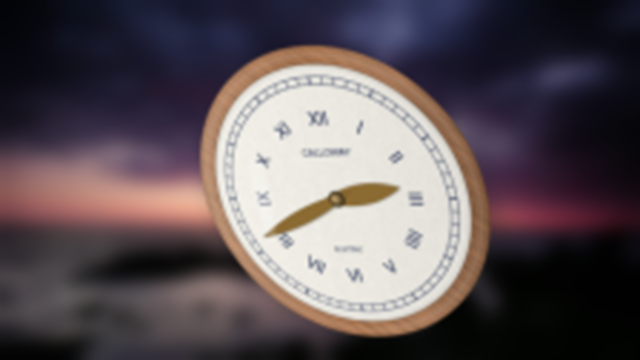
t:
2:41
